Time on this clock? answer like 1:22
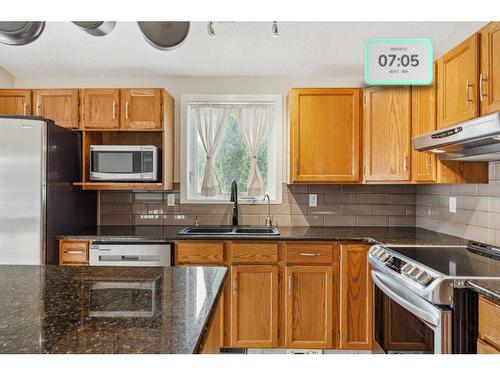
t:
7:05
